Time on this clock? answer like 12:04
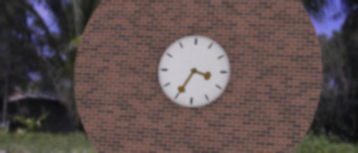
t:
3:35
